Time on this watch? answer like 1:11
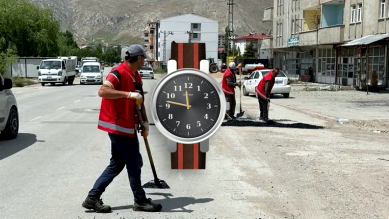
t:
11:47
